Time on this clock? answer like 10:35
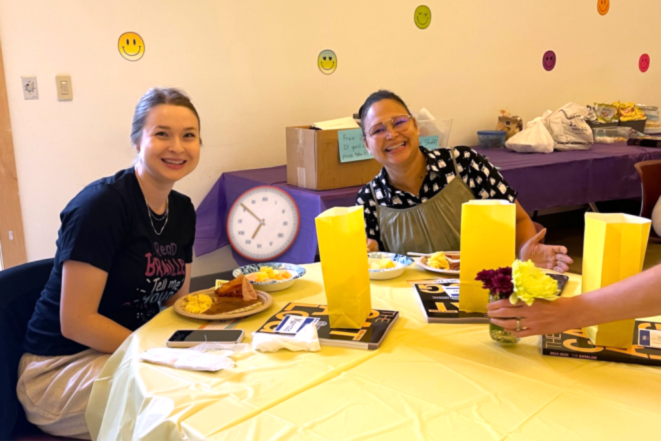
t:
6:51
